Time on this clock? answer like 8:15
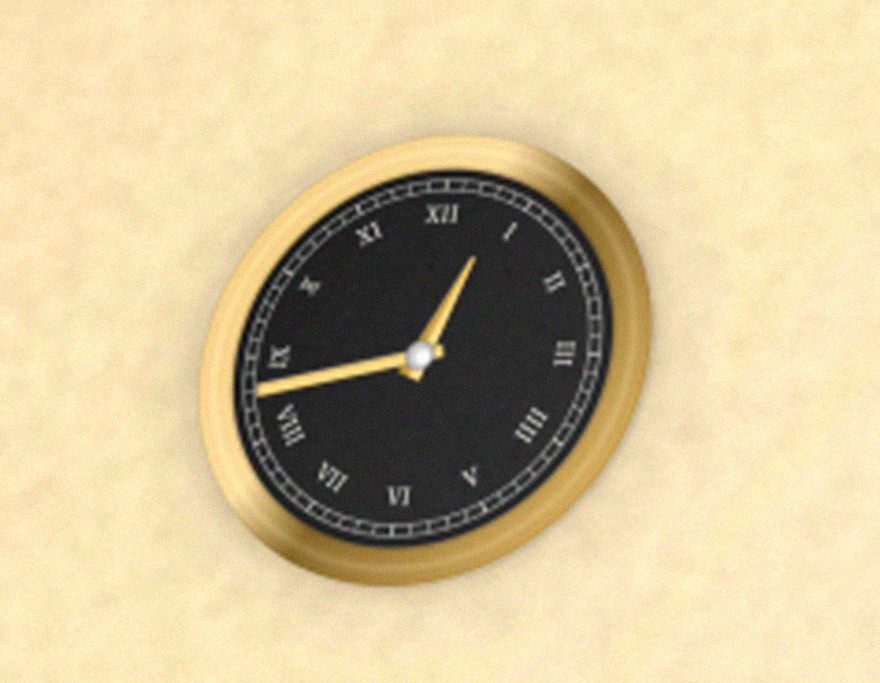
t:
12:43
